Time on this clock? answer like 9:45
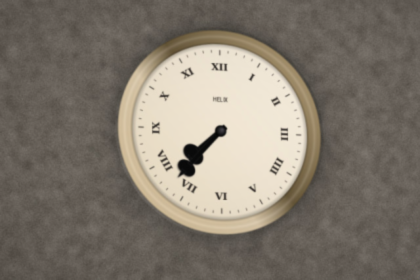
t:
7:37
